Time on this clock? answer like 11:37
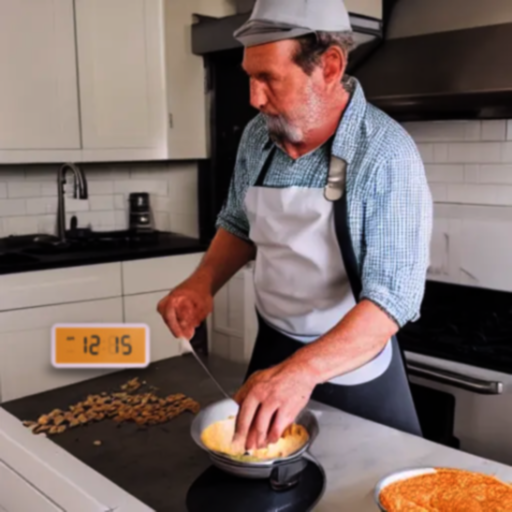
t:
12:15
